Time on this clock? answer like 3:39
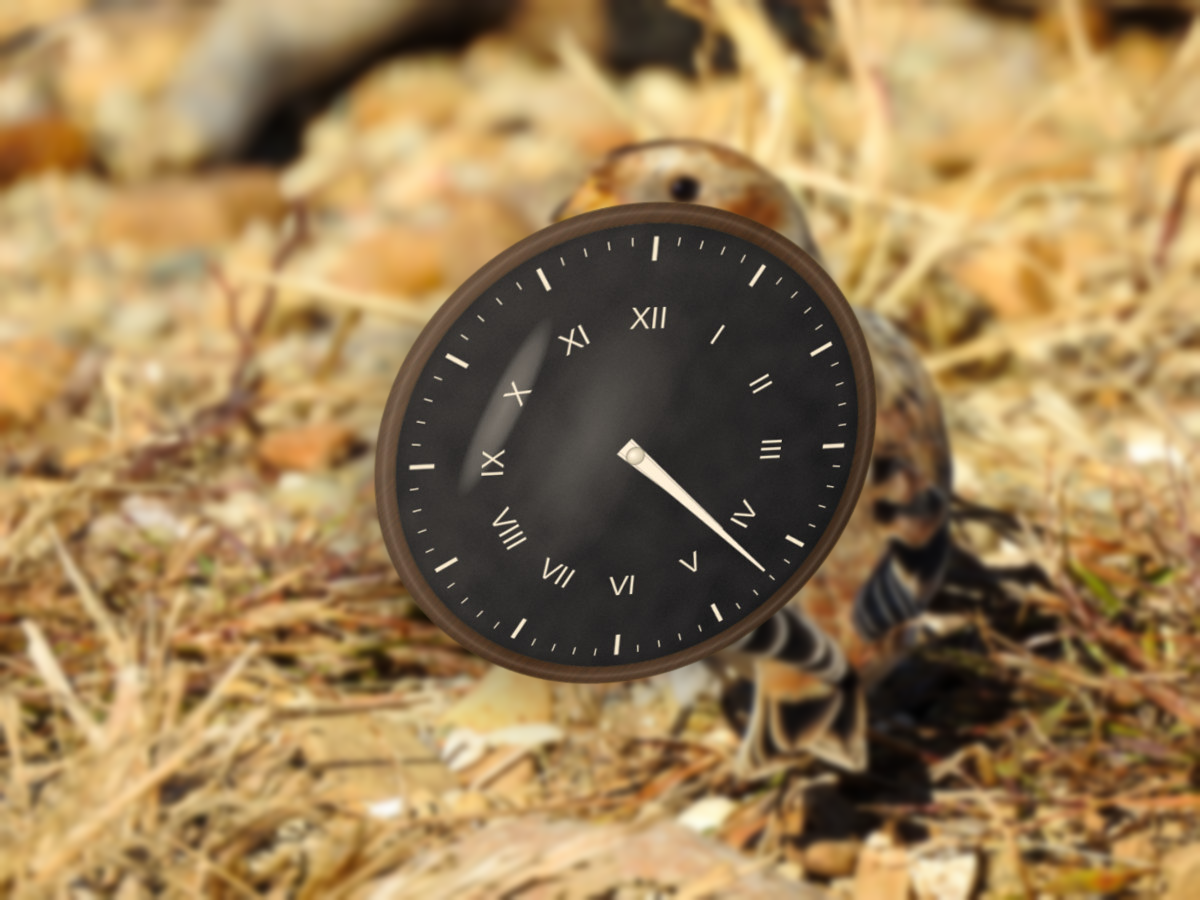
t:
4:22
